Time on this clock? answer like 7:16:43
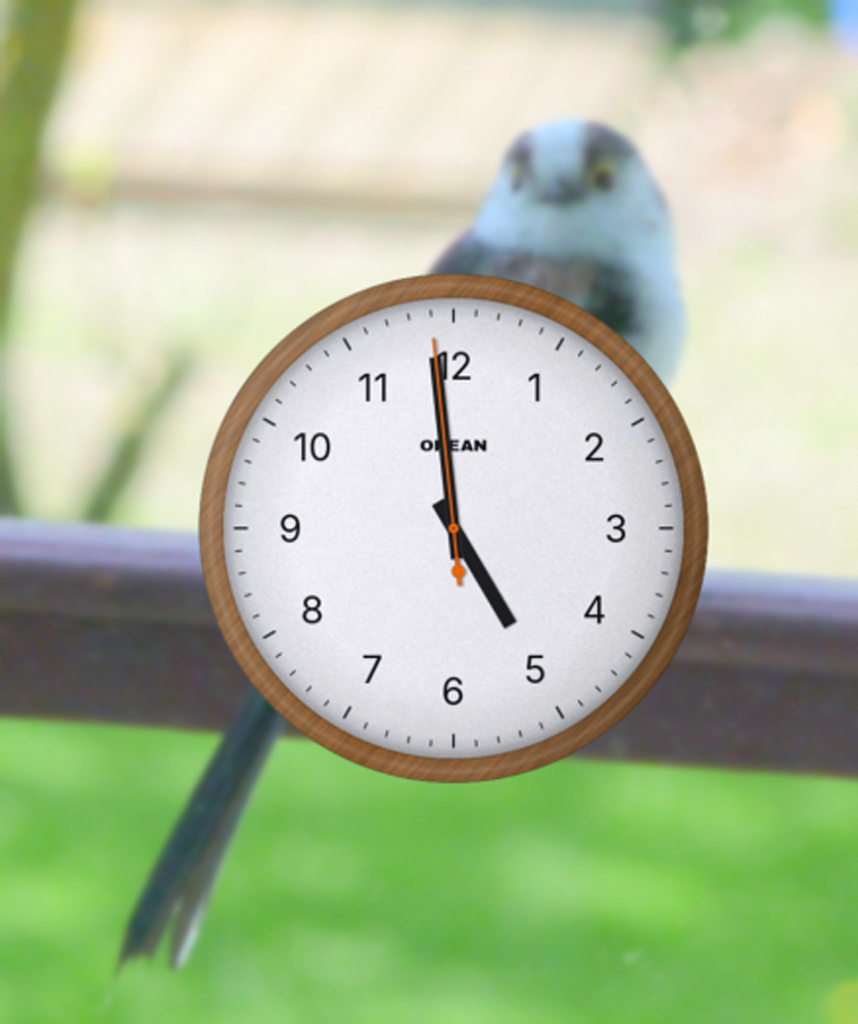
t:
4:58:59
